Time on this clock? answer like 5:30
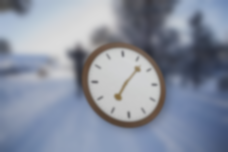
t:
7:07
